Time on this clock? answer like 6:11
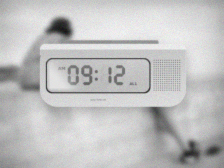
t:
9:12
